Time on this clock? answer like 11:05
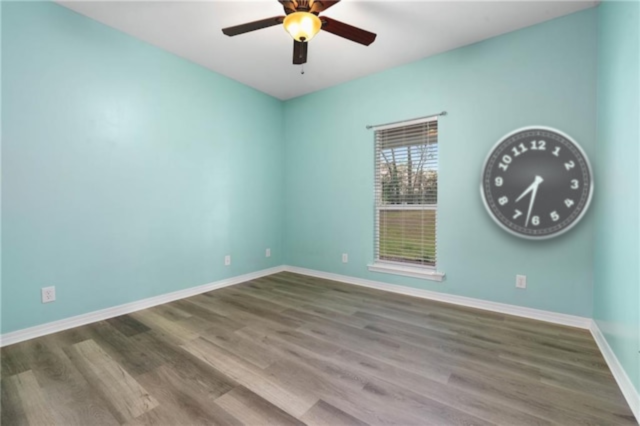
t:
7:32
